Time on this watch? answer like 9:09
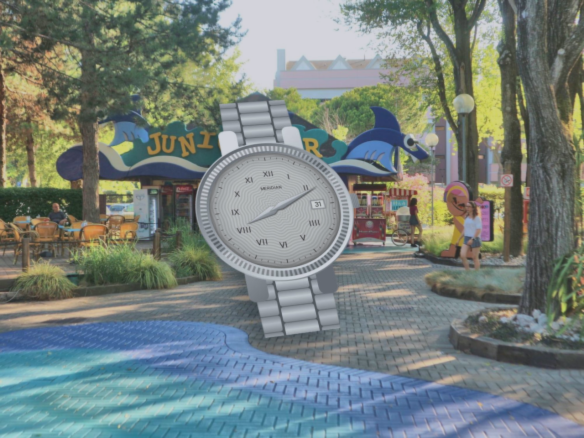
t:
8:11
